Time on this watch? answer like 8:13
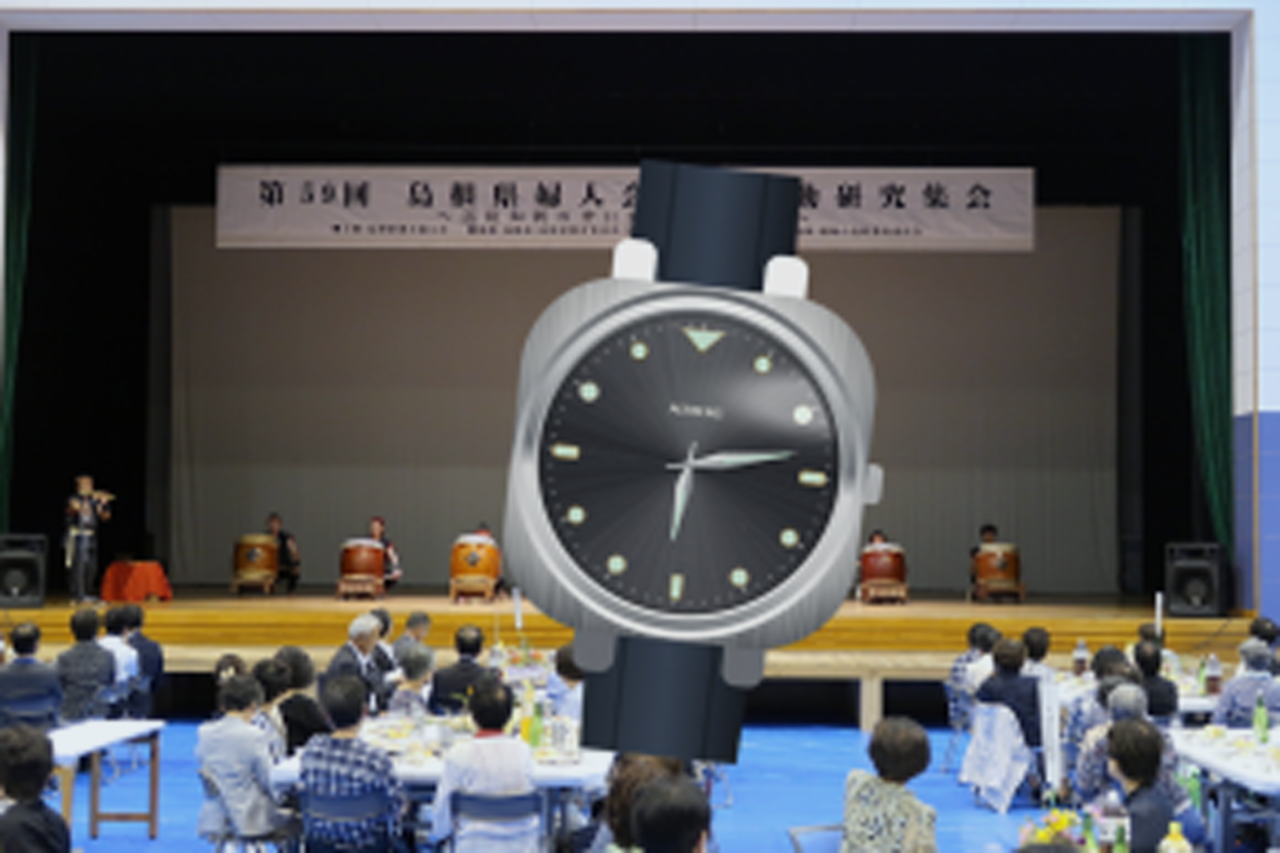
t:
6:13
